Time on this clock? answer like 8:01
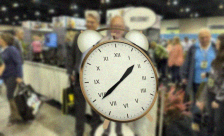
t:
1:39
